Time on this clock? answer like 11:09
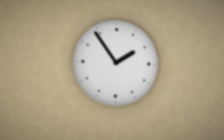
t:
1:54
